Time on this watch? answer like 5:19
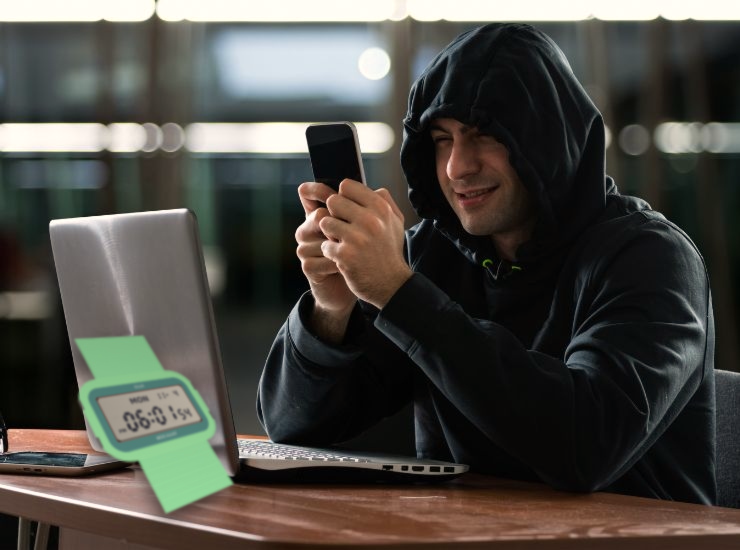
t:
6:01
